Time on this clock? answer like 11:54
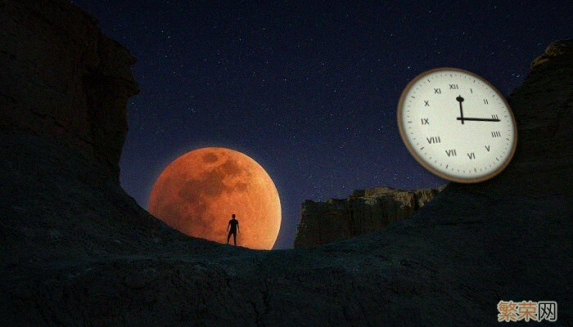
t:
12:16
